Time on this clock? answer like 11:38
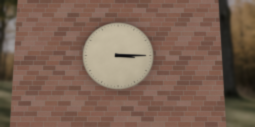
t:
3:15
